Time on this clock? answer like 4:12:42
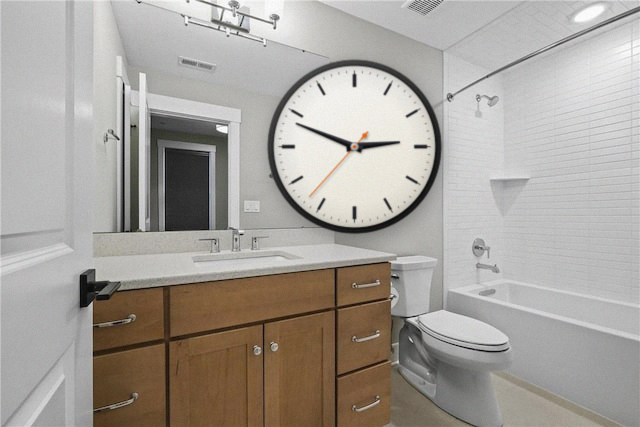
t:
2:48:37
